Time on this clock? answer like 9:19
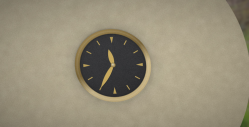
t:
11:35
